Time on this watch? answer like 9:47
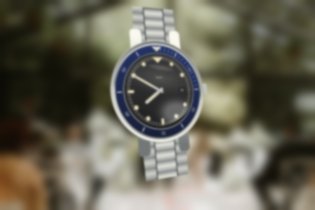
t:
7:50
